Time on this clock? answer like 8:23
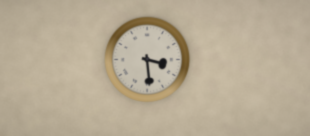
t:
3:29
